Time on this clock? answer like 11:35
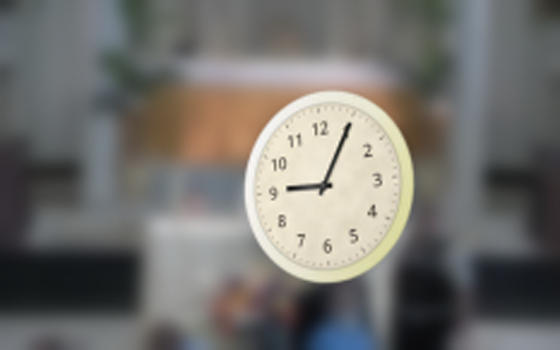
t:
9:05
